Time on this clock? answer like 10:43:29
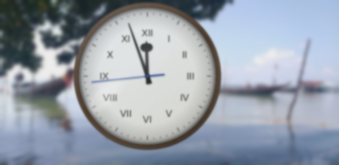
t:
11:56:44
